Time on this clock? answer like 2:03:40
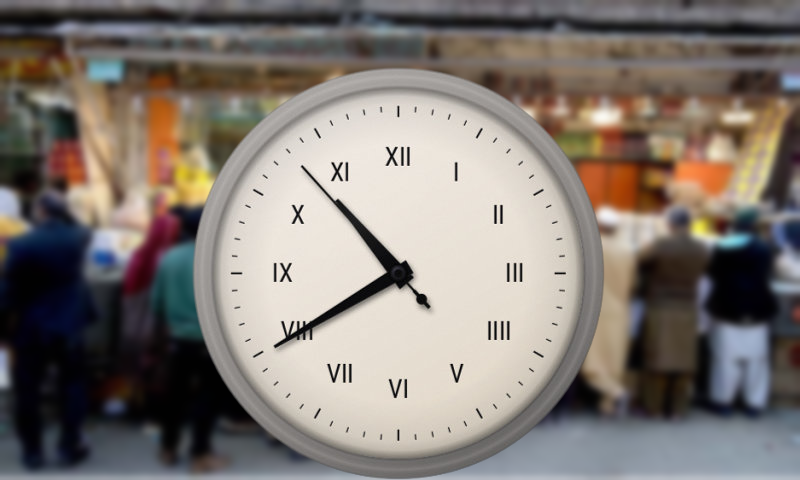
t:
10:39:53
